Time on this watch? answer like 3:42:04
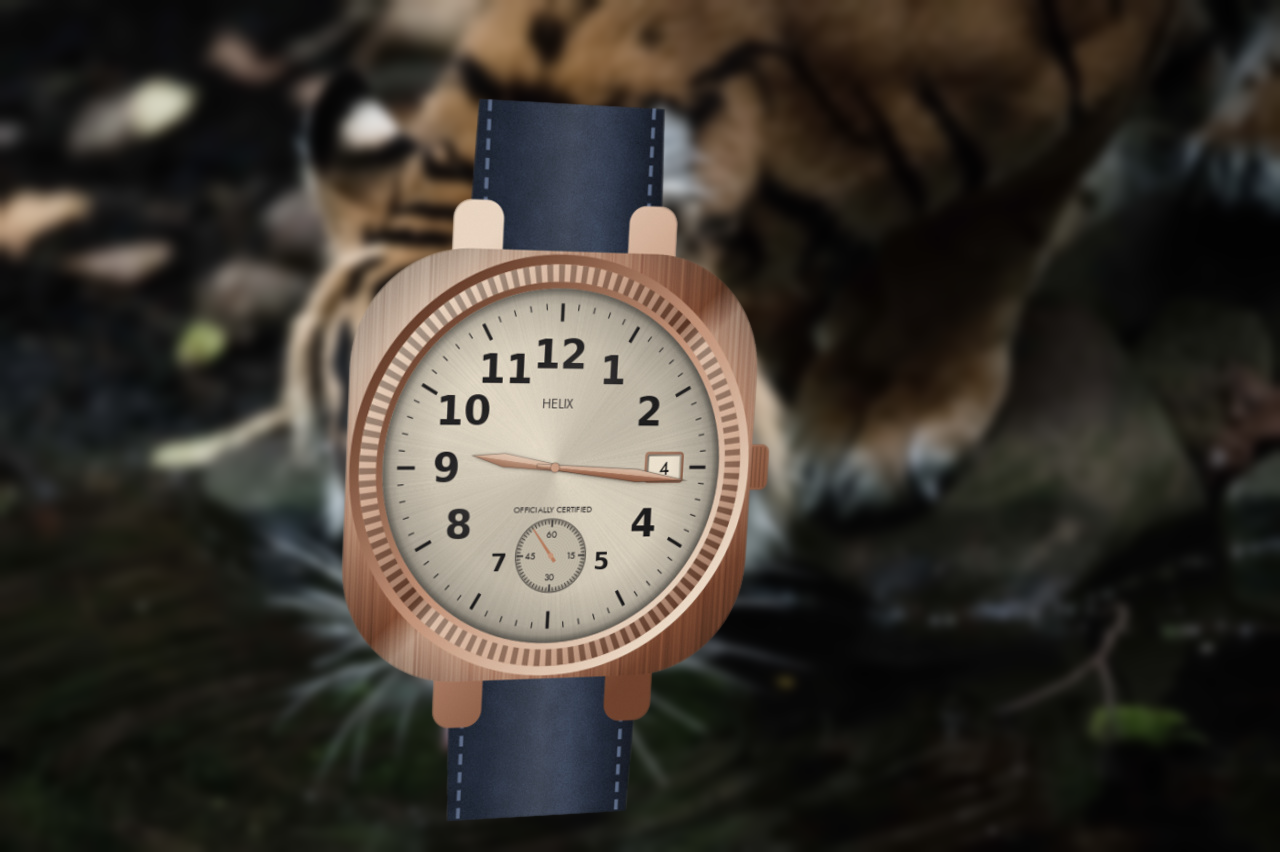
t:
9:15:54
